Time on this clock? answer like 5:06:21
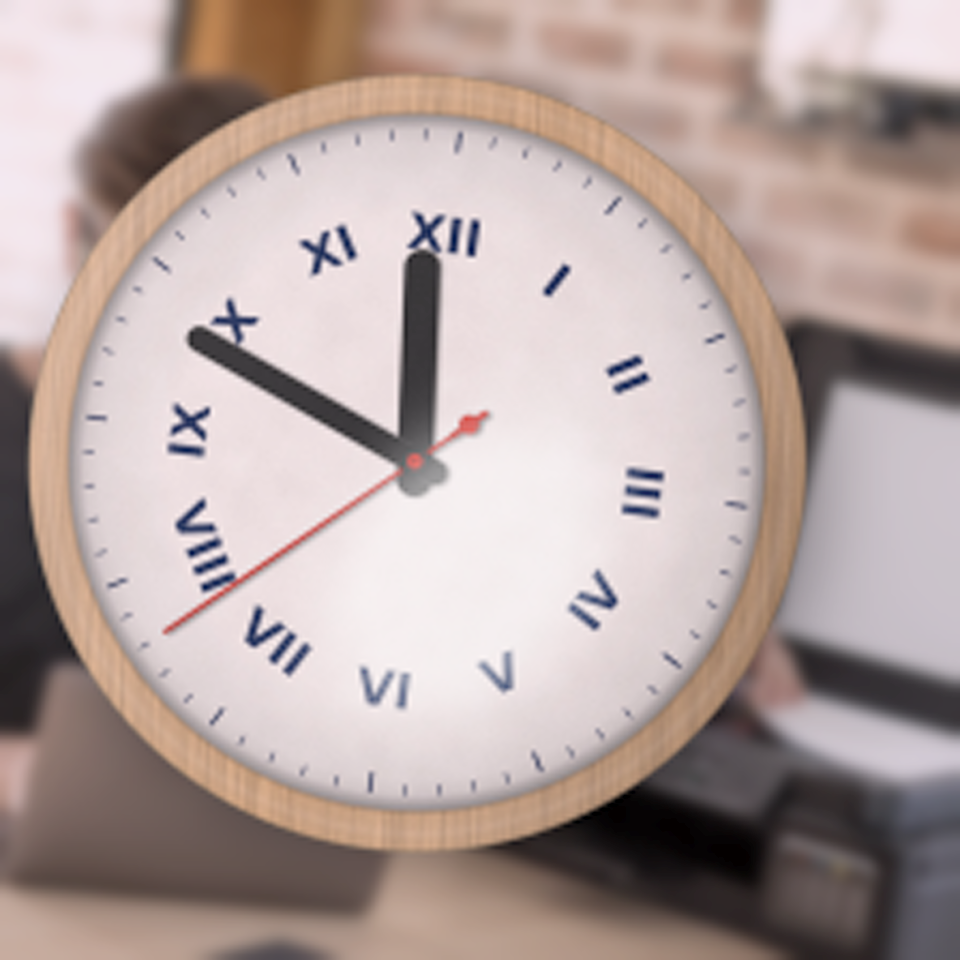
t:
11:48:38
